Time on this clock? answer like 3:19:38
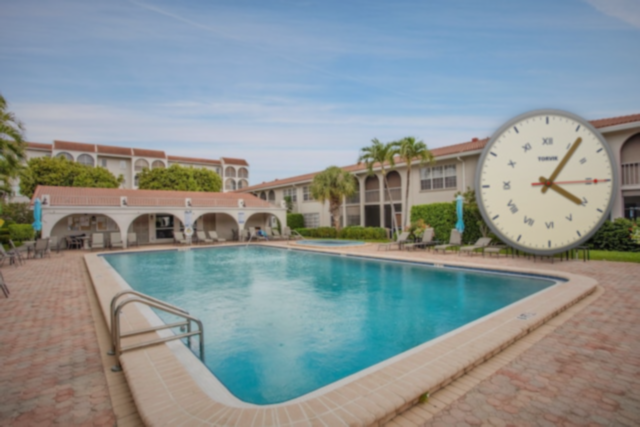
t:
4:06:15
